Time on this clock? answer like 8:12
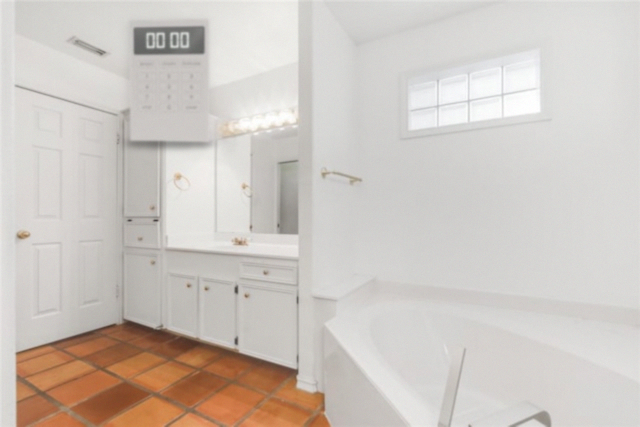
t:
0:00
